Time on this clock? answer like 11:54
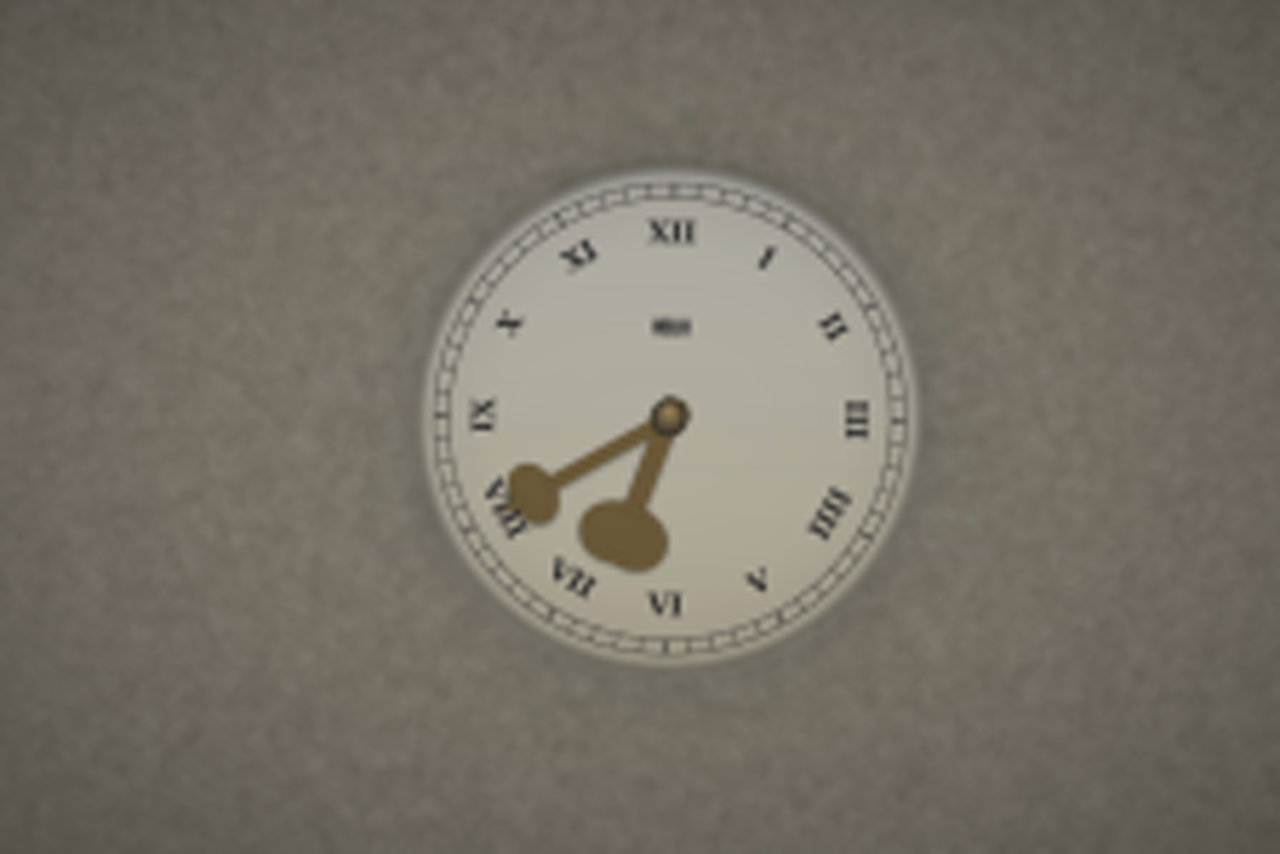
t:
6:40
